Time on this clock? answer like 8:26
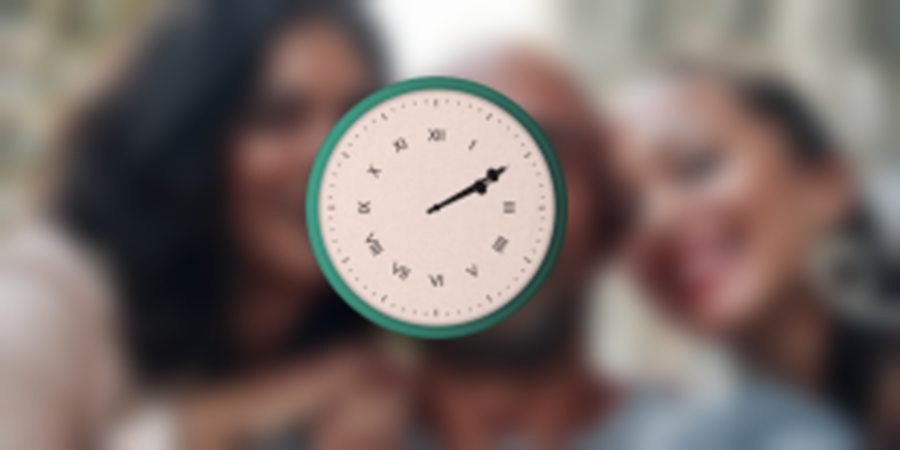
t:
2:10
